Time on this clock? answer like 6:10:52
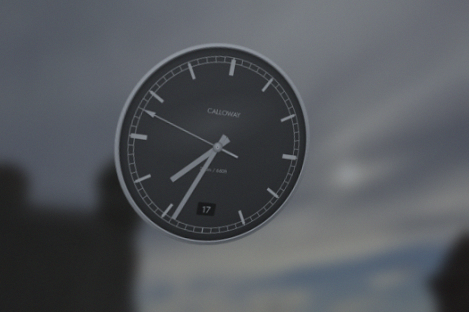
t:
7:33:48
